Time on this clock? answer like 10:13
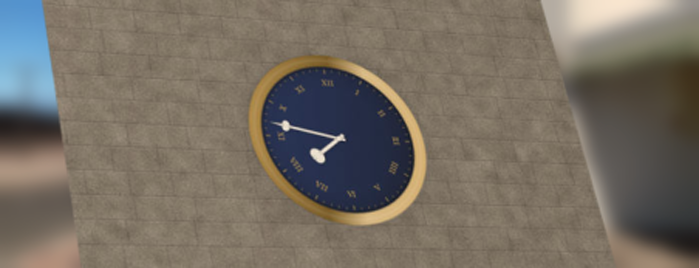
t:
7:47
